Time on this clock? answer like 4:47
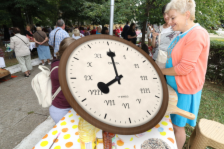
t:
8:00
